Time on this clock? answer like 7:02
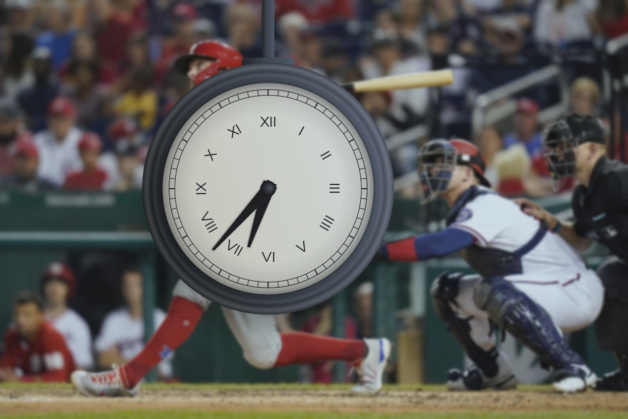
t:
6:37
